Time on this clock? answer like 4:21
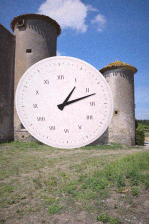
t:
1:12
